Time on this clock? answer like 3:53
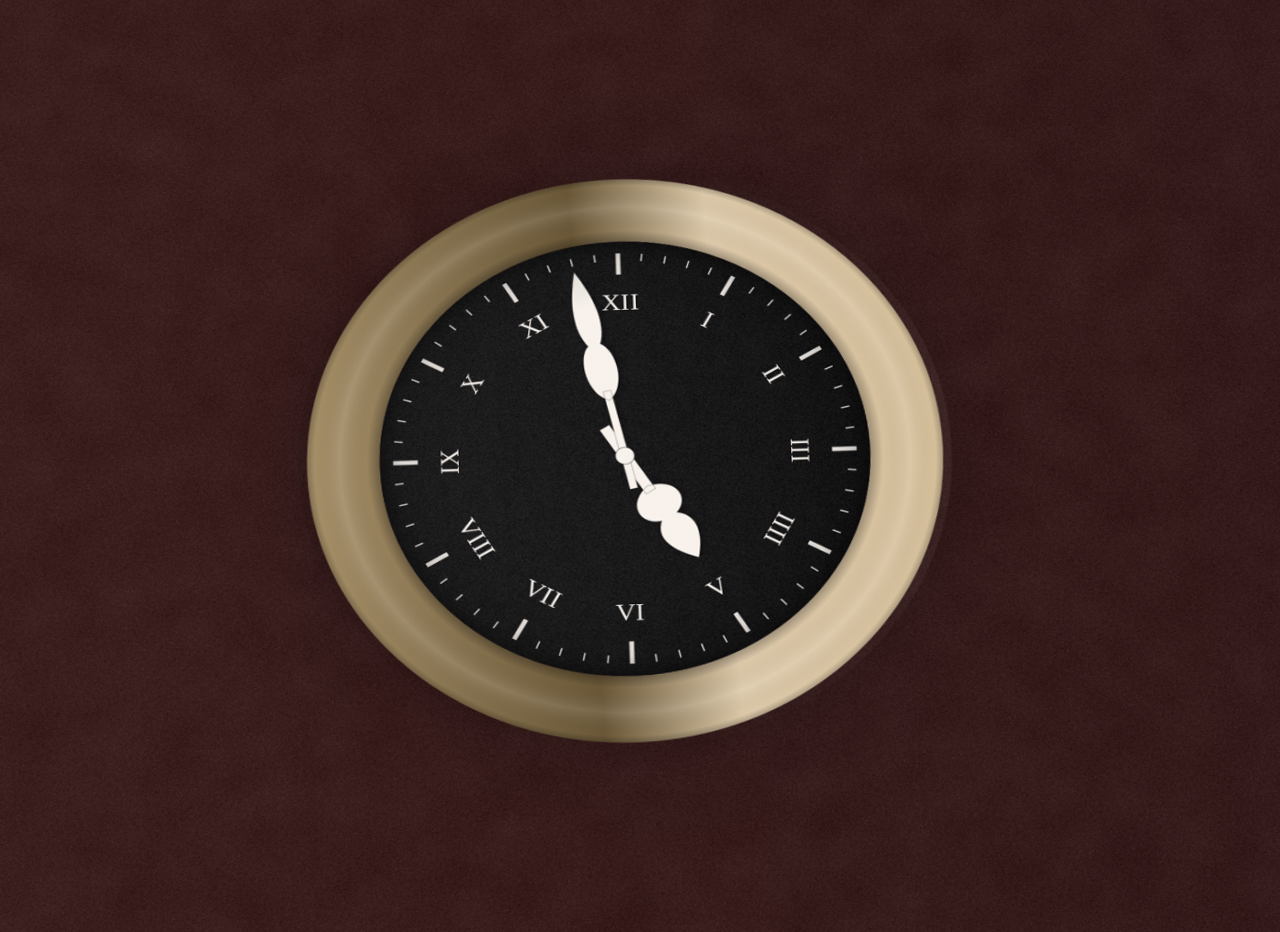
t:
4:58
